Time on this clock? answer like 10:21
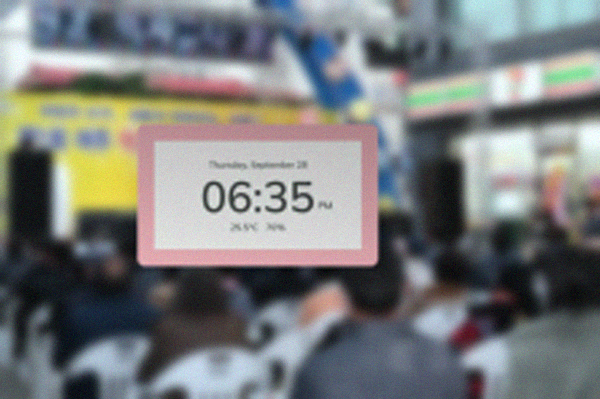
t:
6:35
